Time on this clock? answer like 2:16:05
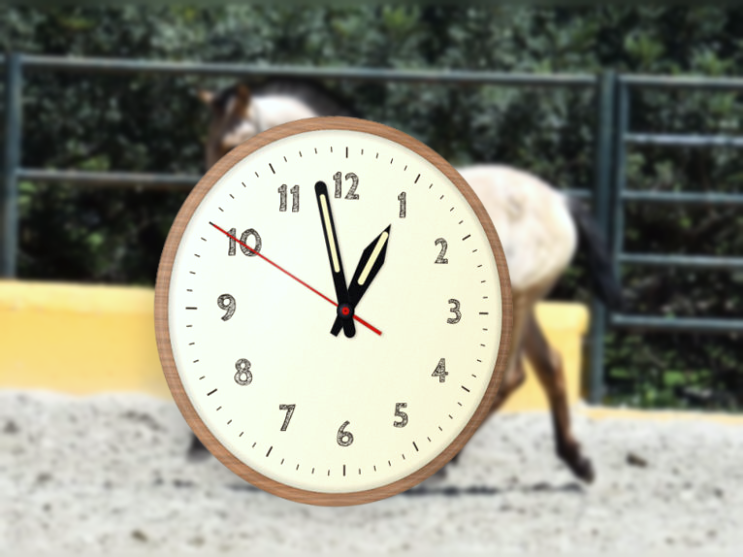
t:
12:57:50
